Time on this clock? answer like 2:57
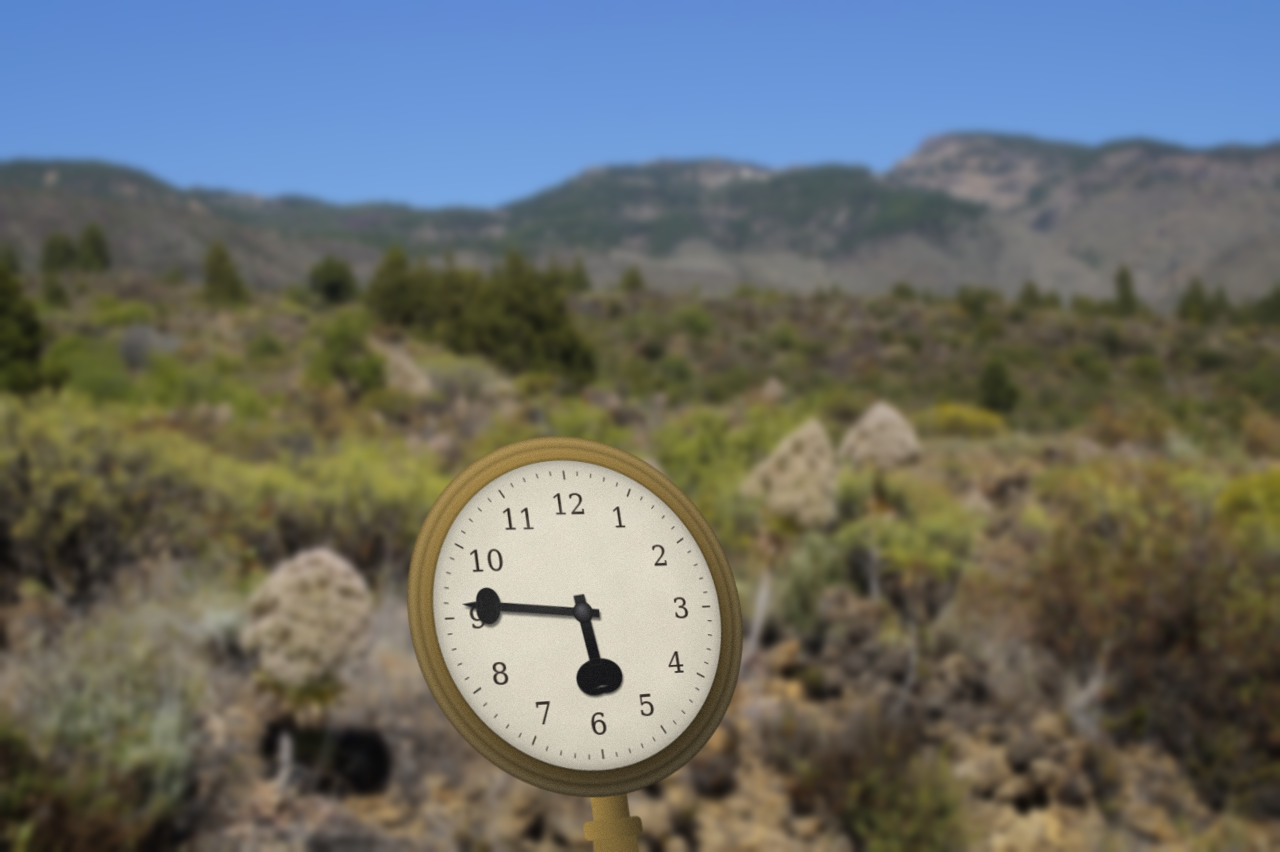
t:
5:46
